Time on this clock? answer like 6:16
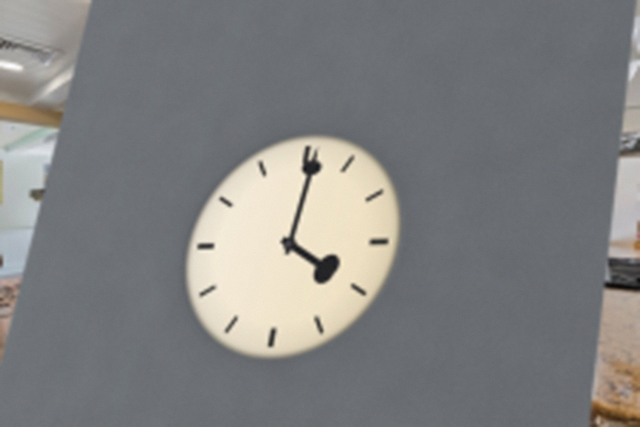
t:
4:01
